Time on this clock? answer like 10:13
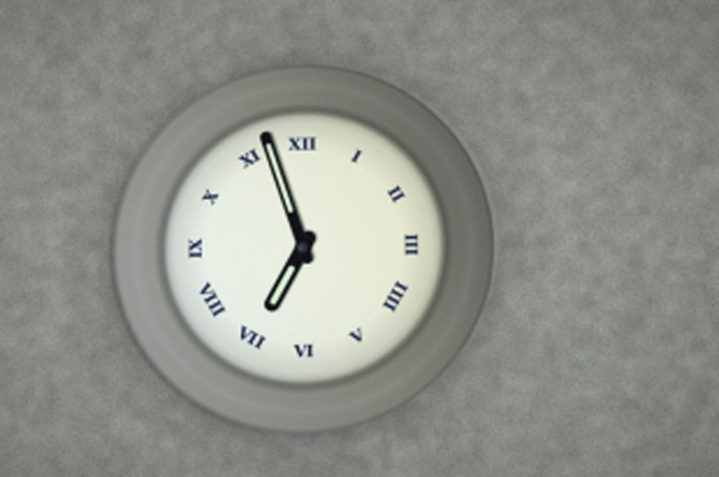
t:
6:57
